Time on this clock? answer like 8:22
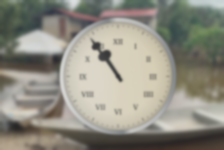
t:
10:54
